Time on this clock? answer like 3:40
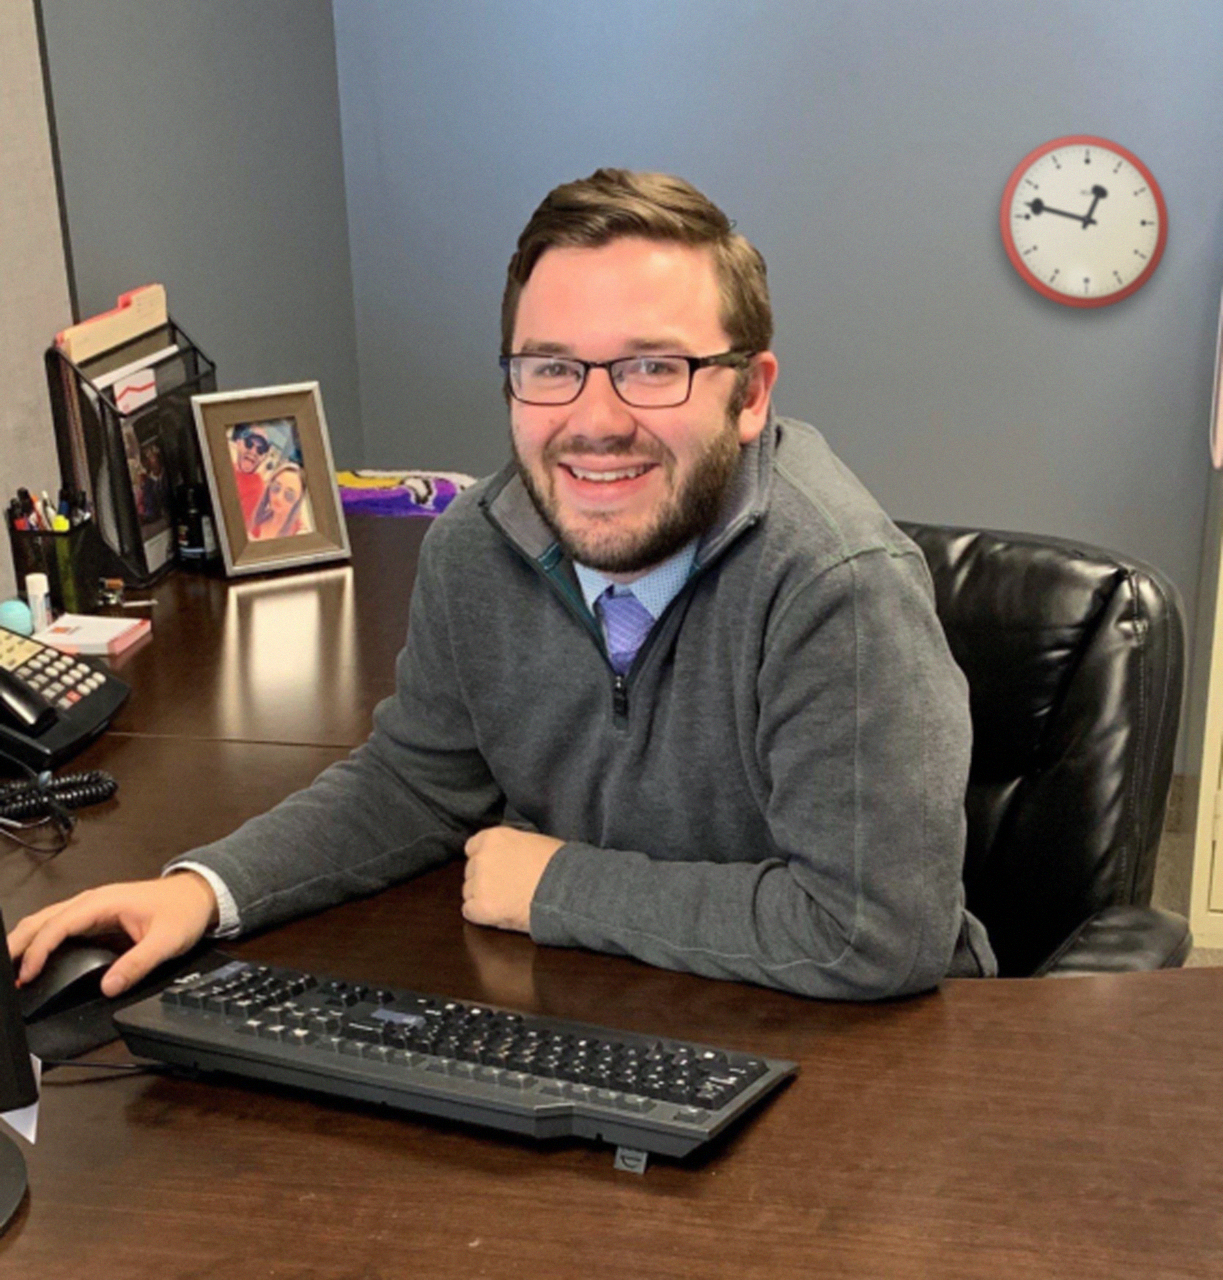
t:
12:47
